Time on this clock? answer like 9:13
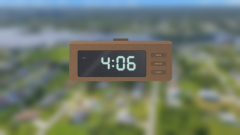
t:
4:06
